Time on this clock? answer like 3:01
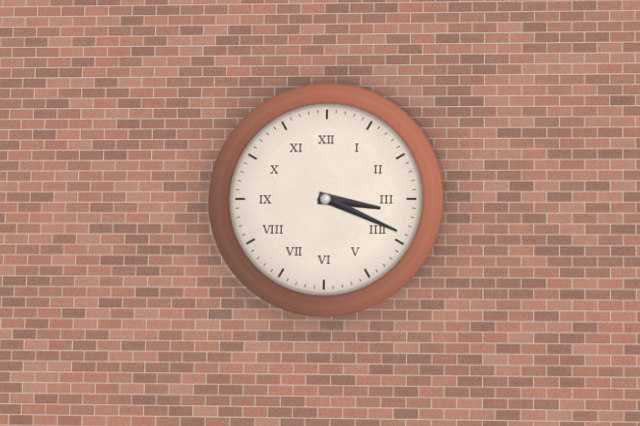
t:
3:19
